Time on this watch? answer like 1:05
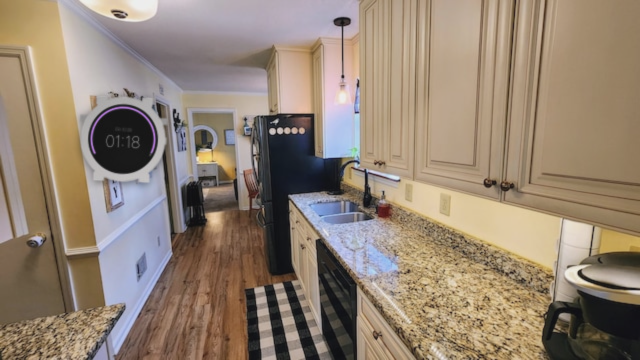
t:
1:18
